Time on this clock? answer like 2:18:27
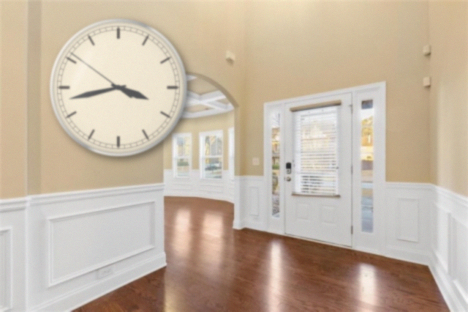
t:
3:42:51
